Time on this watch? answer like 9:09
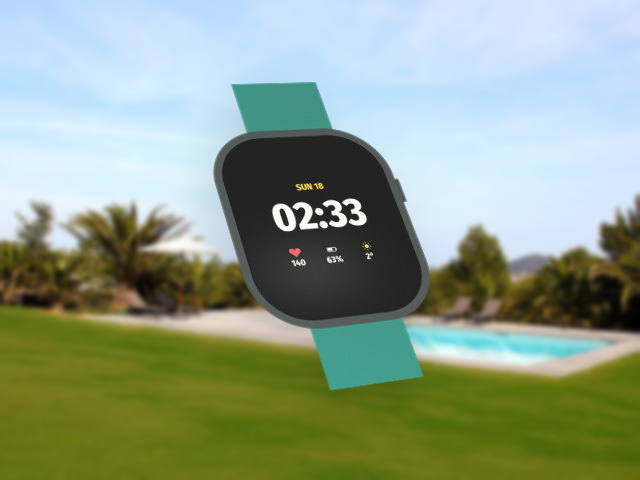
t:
2:33
